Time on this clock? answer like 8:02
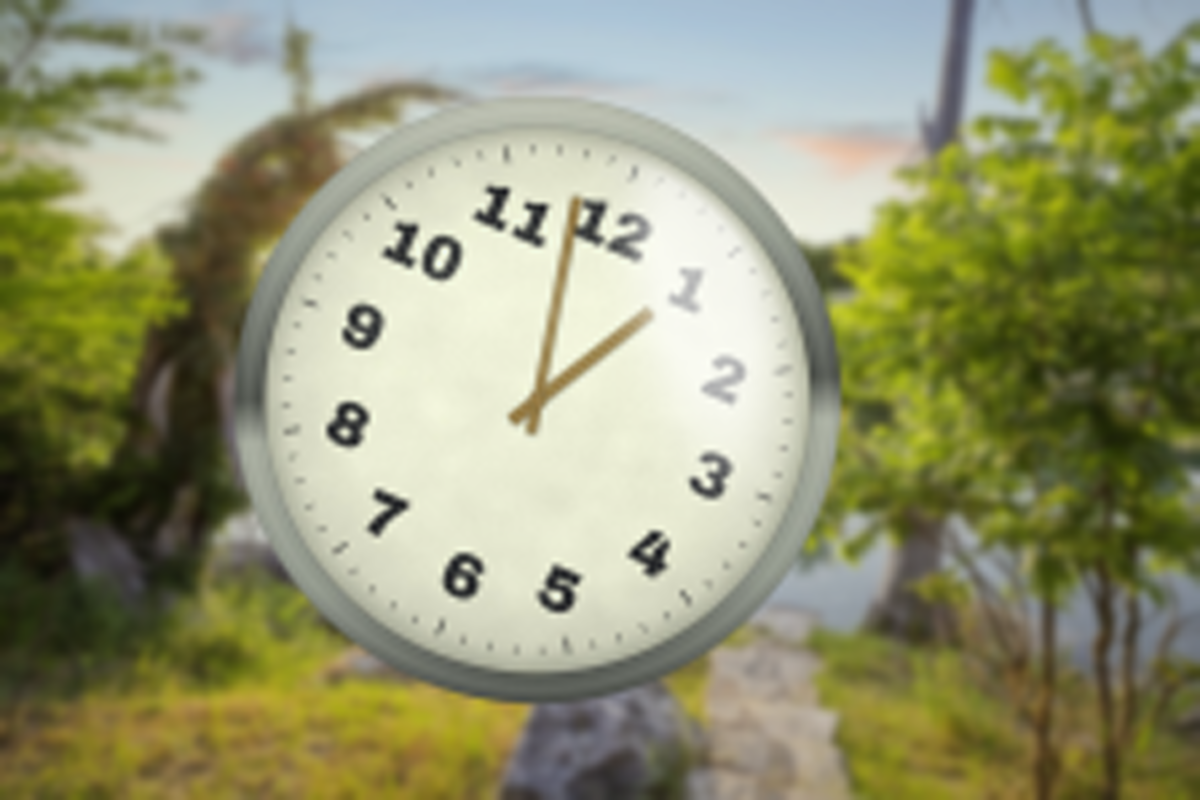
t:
12:58
